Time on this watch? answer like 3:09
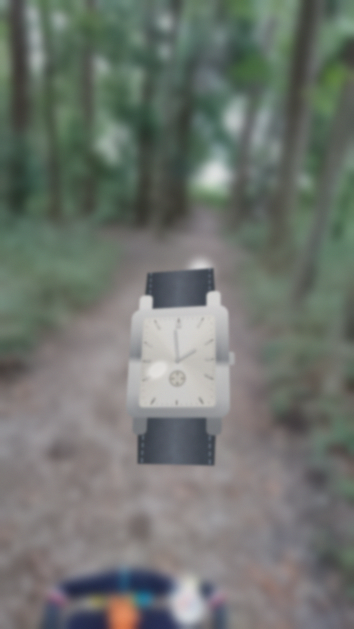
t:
1:59
